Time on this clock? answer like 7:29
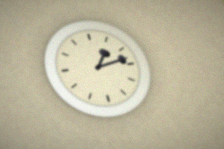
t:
1:13
